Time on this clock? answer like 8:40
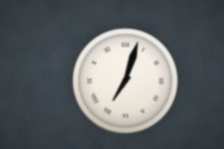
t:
7:03
